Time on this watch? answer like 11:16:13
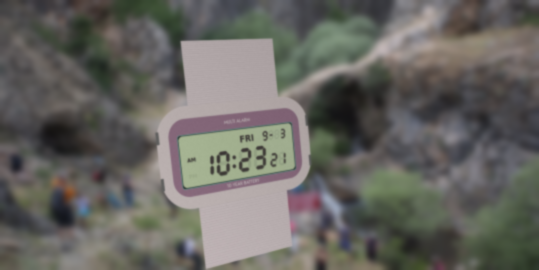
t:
10:23:21
